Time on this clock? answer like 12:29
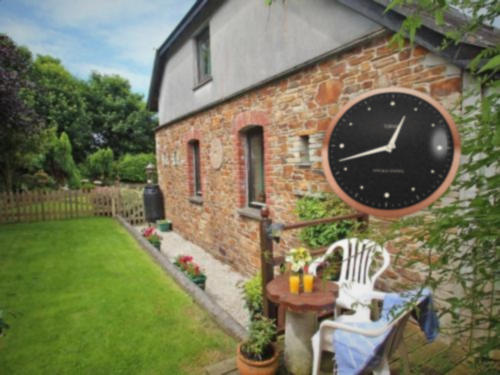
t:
12:42
